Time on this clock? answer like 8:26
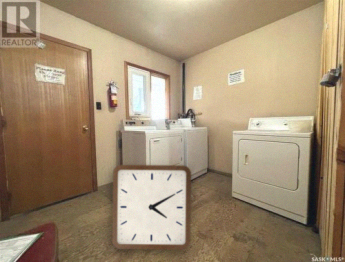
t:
4:10
